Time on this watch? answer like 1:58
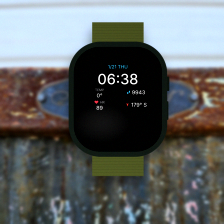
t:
6:38
